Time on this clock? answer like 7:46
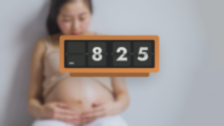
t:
8:25
